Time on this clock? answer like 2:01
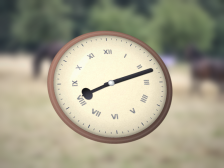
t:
8:12
